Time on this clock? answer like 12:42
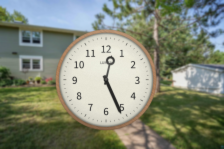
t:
12:26
